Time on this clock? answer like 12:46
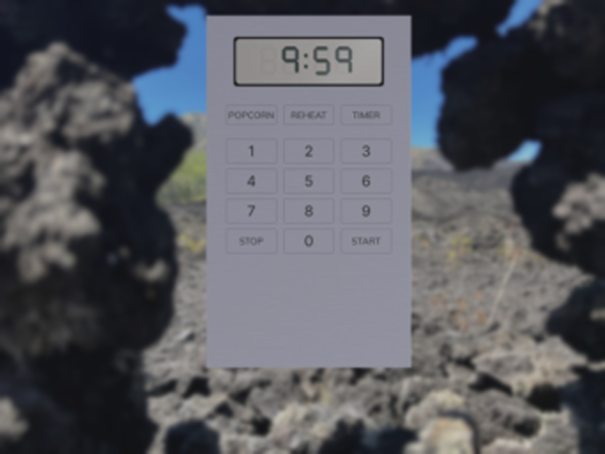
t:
9:59
